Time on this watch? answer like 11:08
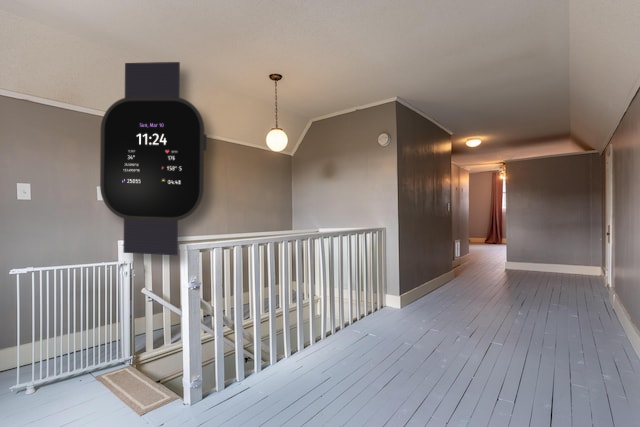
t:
11:24
